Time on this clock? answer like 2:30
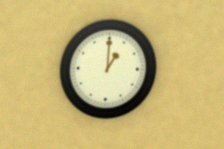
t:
1:00
